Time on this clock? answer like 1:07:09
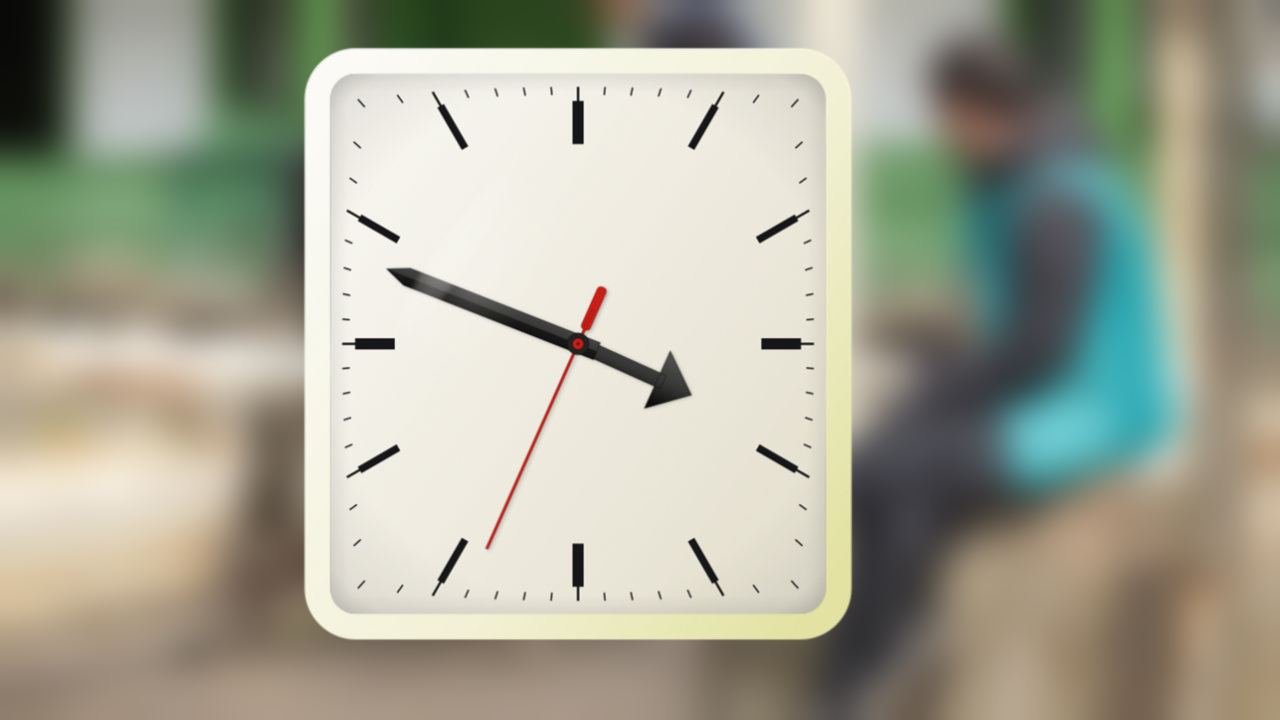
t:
3:48:34
